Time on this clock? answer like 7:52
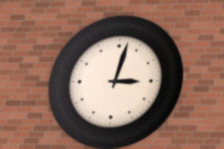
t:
3:02
